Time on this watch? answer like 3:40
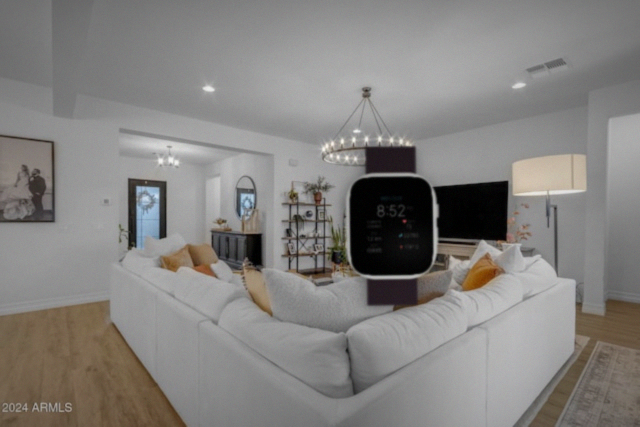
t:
8:52
